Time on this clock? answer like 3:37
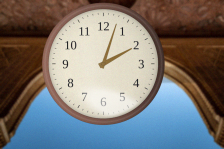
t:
2:03
